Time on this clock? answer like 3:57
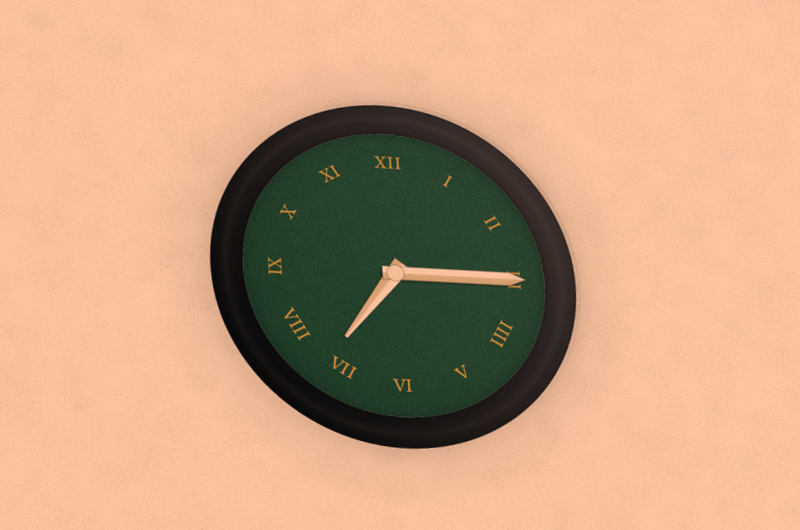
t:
7:15
